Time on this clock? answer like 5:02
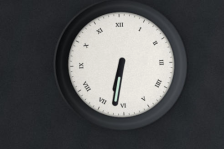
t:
6:32
